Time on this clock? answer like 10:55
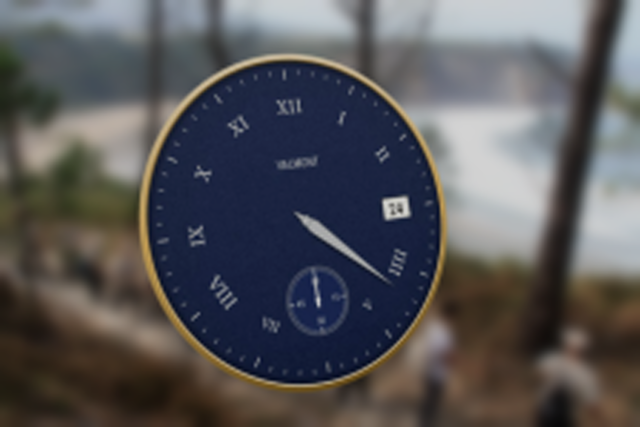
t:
4:22
